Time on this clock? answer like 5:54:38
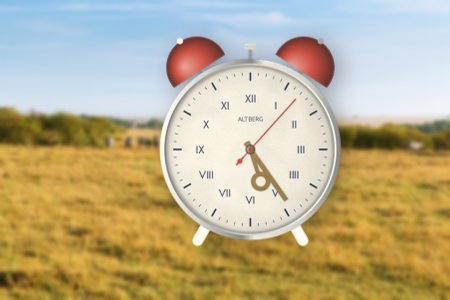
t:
5:24:07
